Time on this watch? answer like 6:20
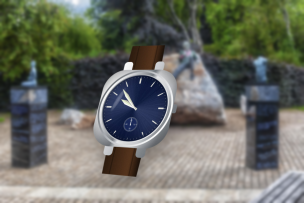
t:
9:53
